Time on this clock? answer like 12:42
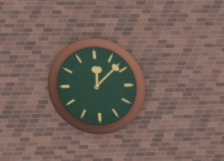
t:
12:08
